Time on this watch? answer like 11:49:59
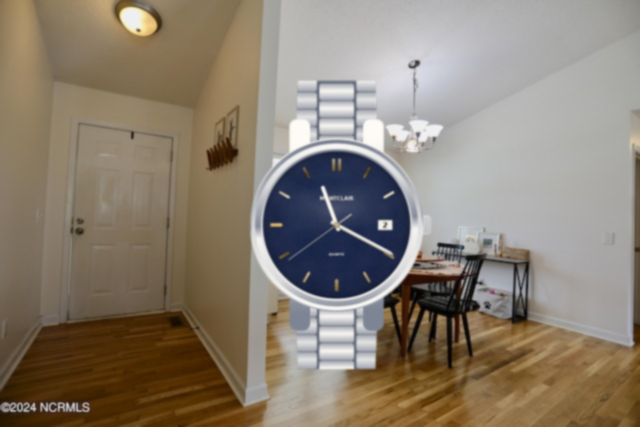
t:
11:19:39
